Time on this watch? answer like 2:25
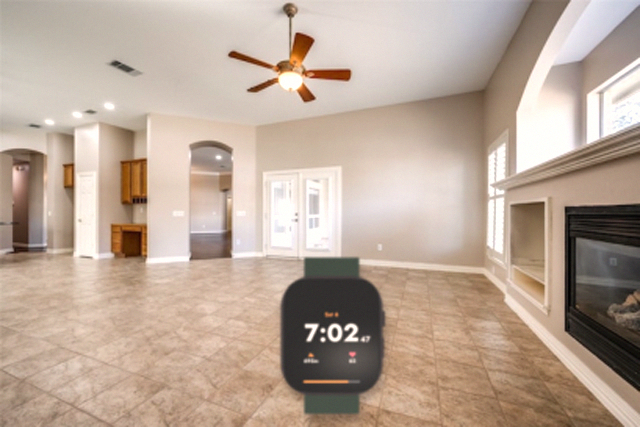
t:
7:02
